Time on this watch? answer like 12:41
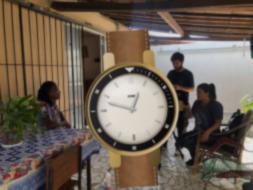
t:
12:48
